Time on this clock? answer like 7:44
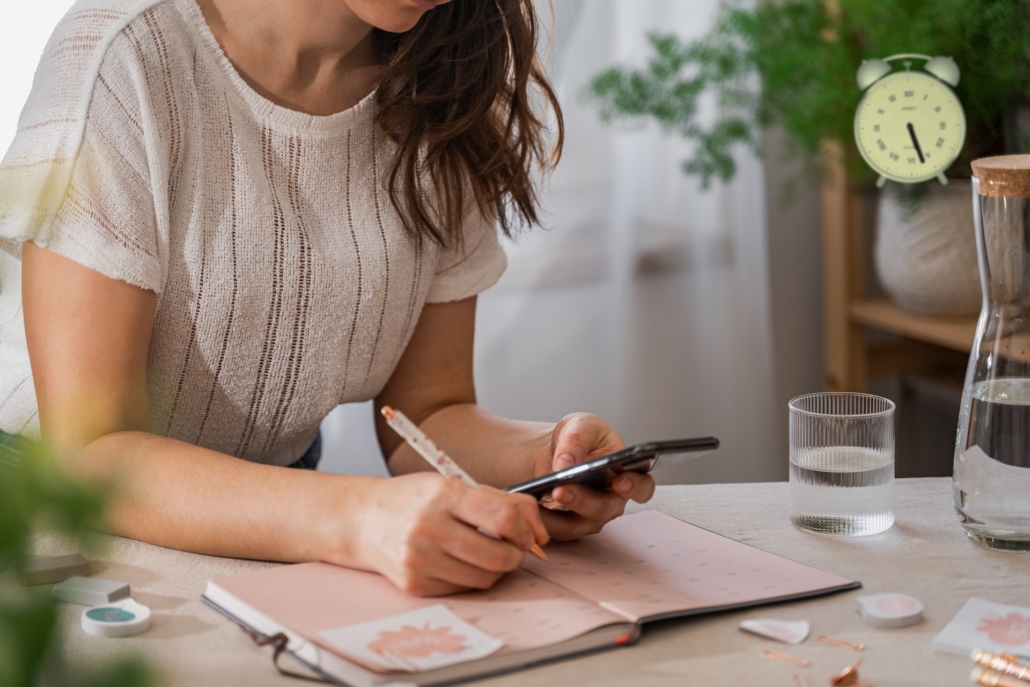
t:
5:27
